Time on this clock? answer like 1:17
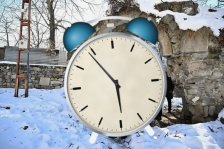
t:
5:54
